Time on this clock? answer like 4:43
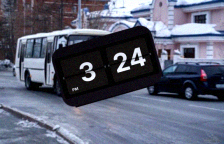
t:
3:24
